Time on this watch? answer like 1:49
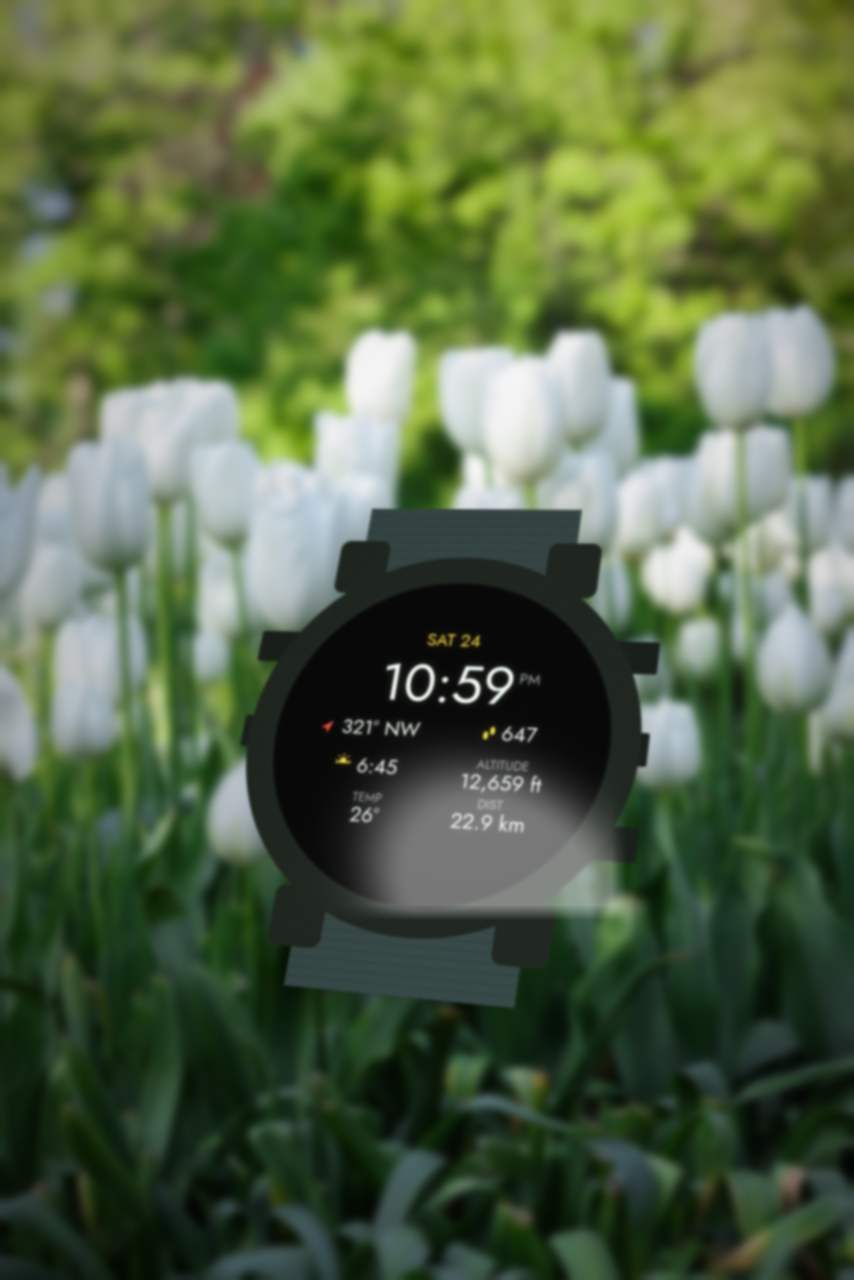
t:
10:59
